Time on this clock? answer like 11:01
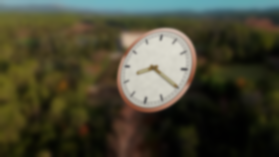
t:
8:20
